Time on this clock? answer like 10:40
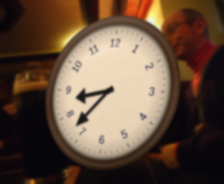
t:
8:37
